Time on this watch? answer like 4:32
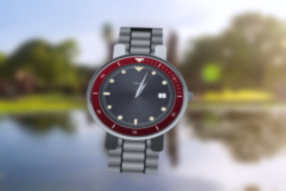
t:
1:03
